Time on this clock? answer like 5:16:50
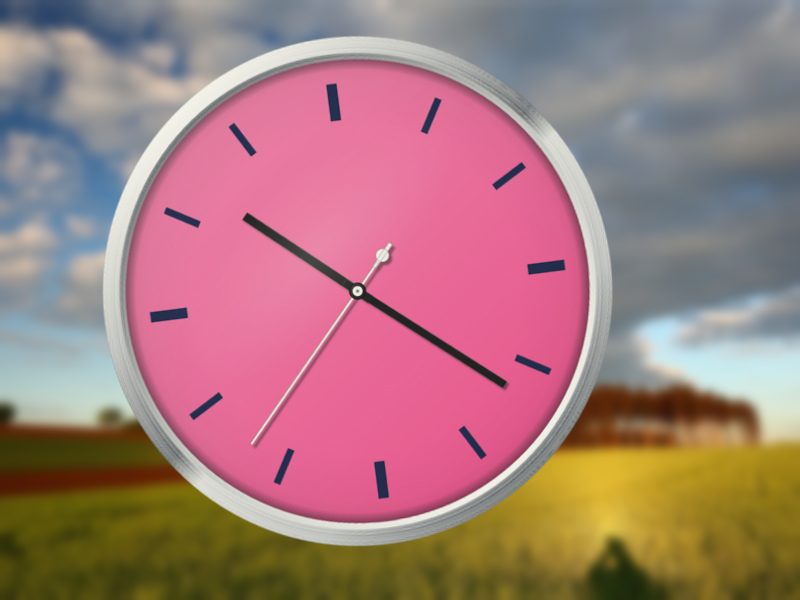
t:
10:21:37
